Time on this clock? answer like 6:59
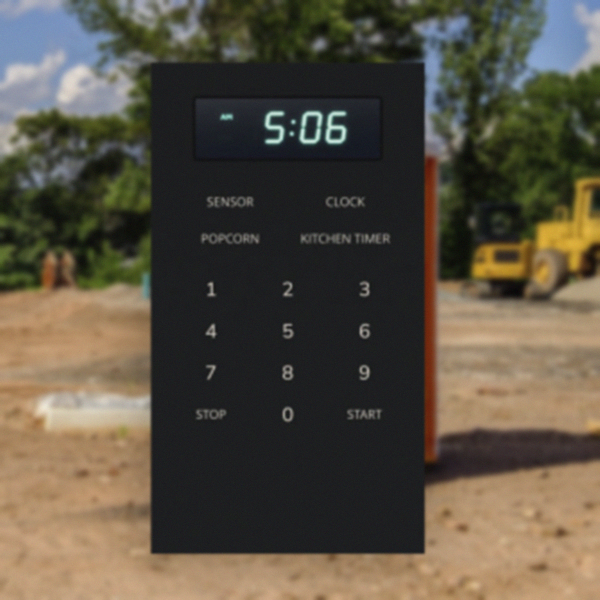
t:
5:06
